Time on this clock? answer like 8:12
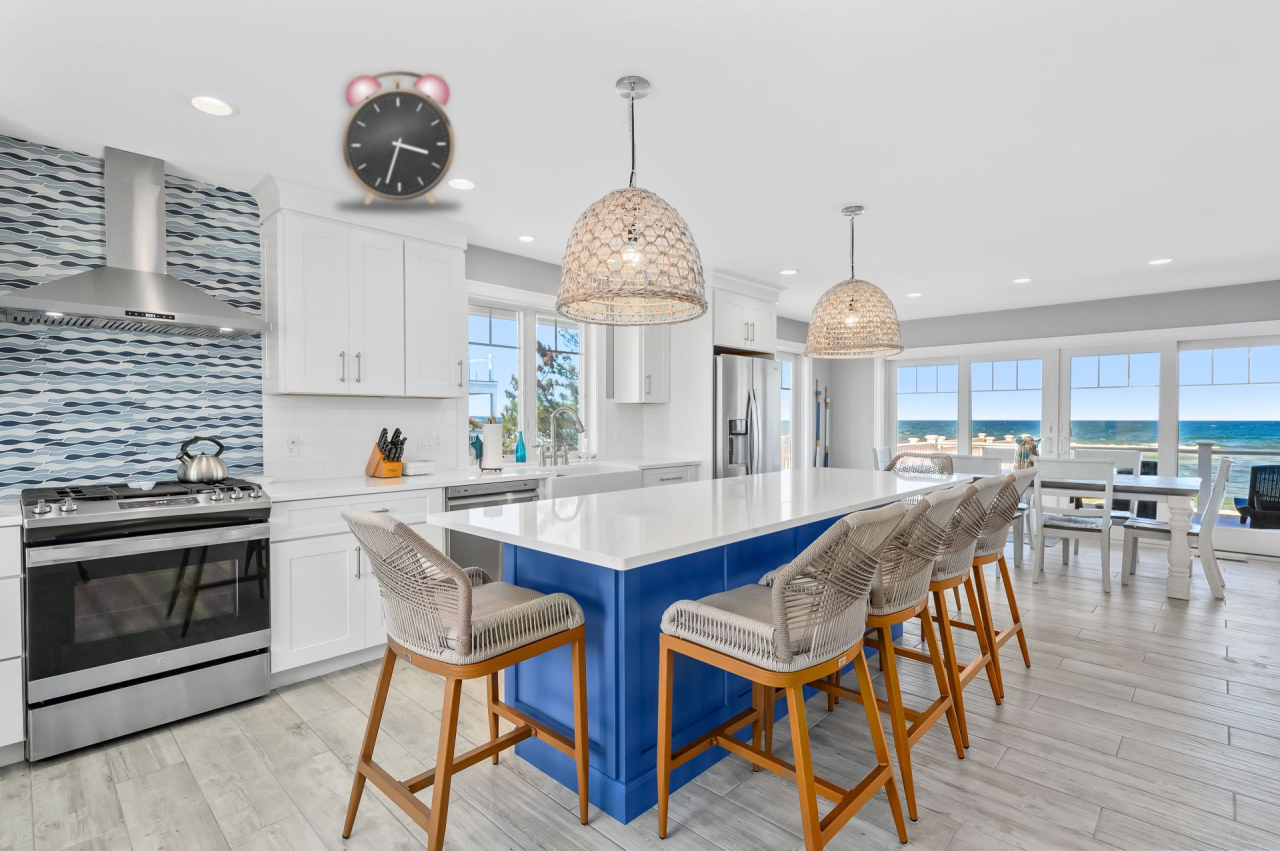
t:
3:33
